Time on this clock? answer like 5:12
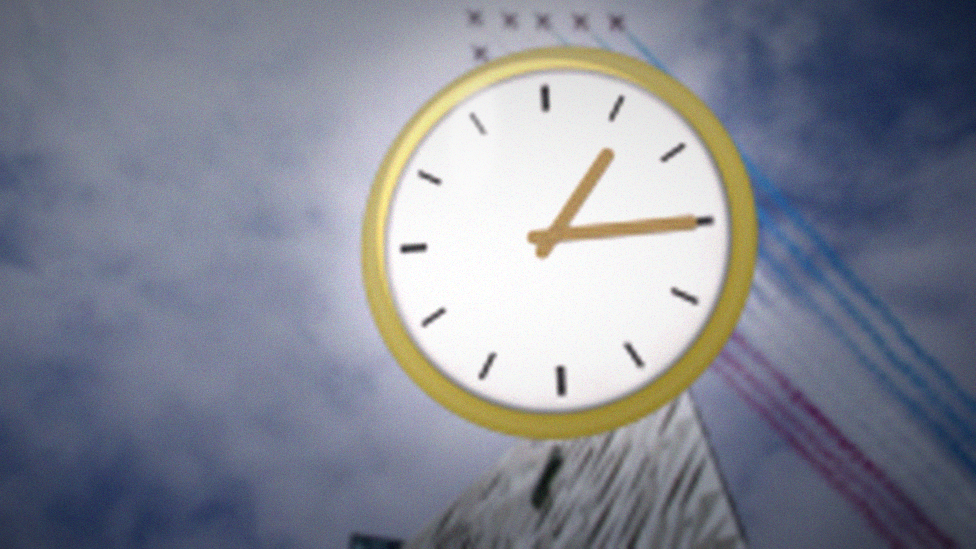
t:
1:15
